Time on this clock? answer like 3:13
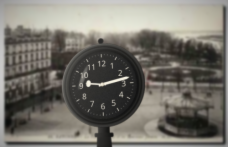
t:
9:13
